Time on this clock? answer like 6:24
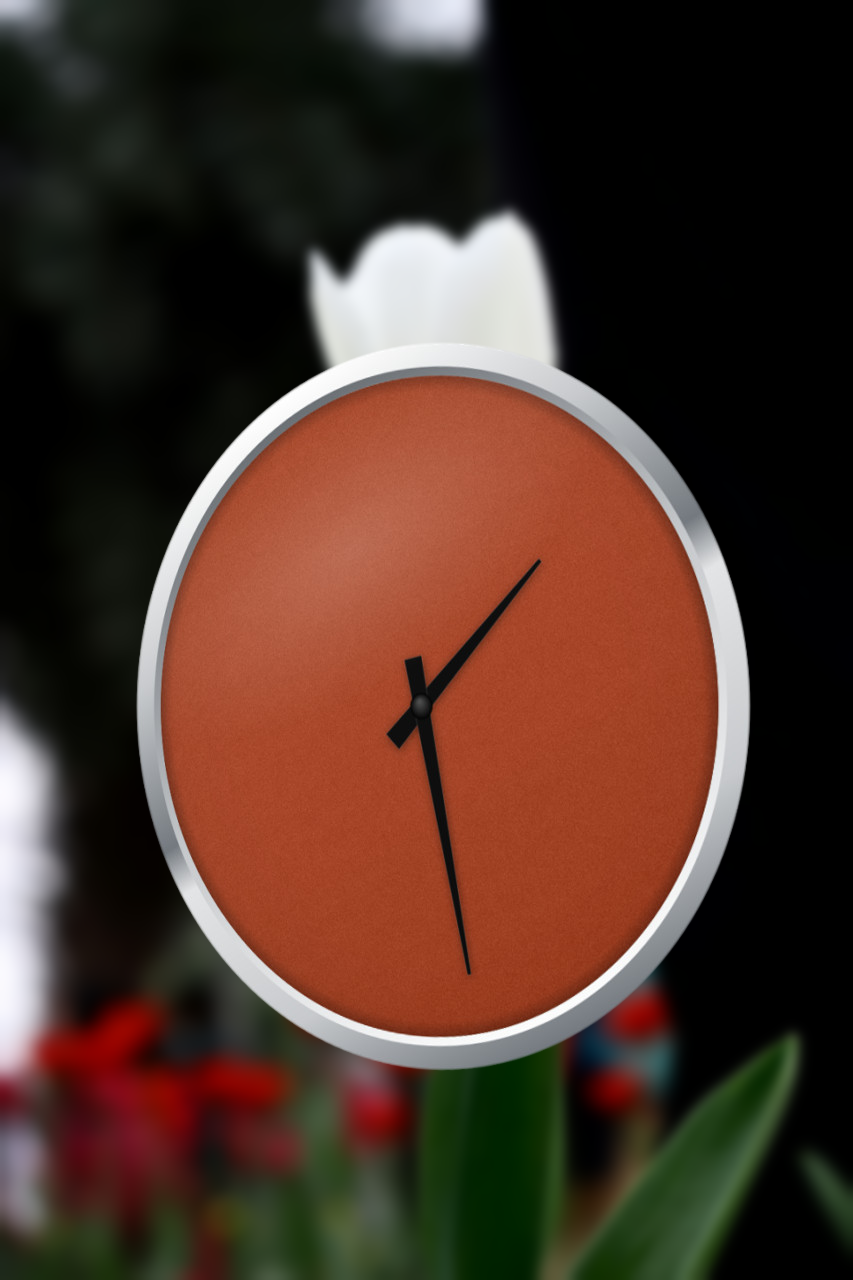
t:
1:28
